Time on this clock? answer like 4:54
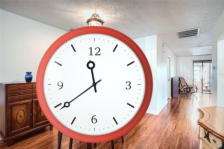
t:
11:39
